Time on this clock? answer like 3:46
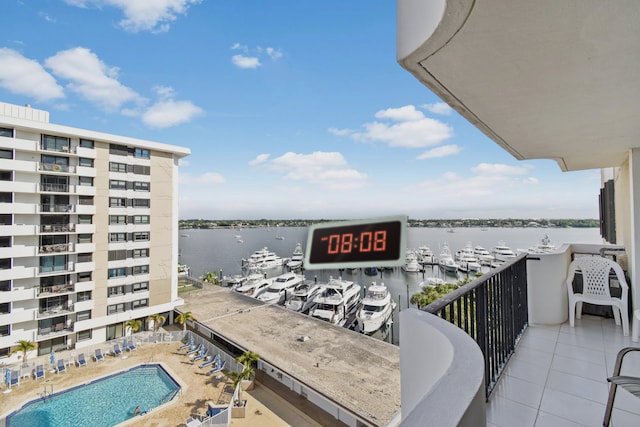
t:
8:08
